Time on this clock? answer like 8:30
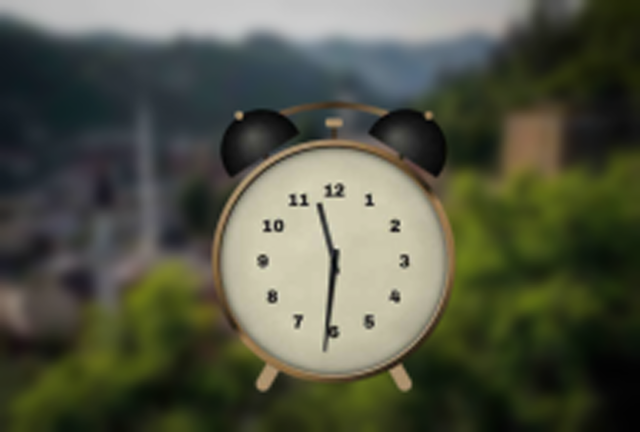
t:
11:31
